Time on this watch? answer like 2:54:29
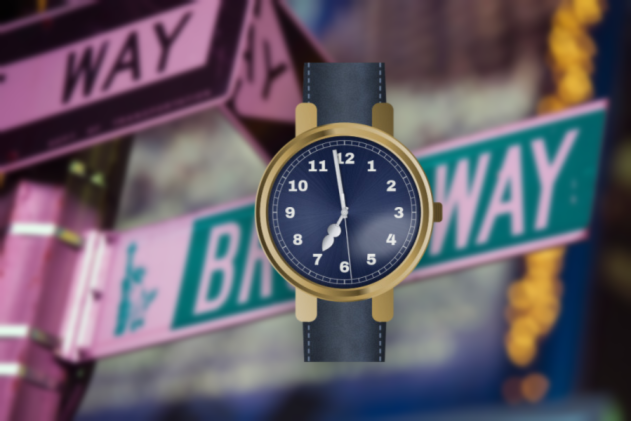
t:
6:58:29
